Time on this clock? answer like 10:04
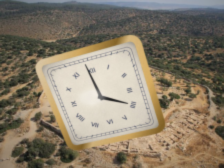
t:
3:59
